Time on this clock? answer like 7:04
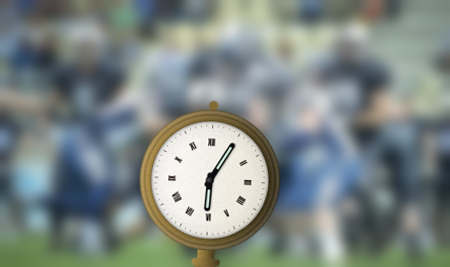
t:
6:05
